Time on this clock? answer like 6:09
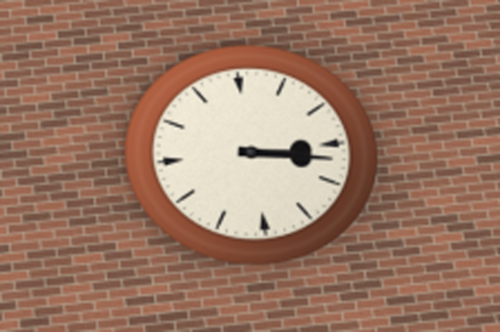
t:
3:17
